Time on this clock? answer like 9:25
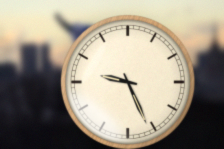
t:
9:26
